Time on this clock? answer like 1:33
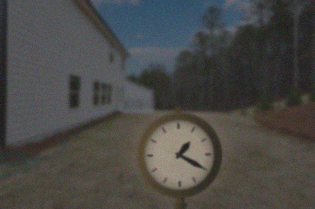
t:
1:20
